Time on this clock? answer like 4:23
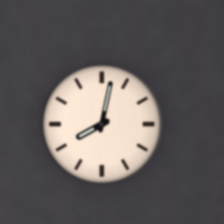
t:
8:02
